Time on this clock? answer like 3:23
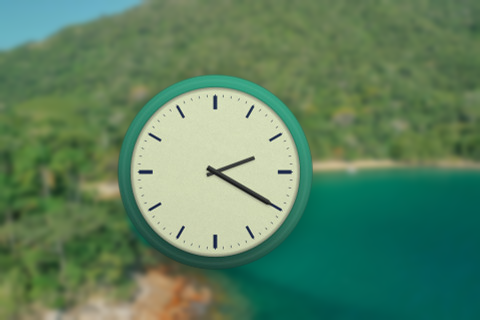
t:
2:20
